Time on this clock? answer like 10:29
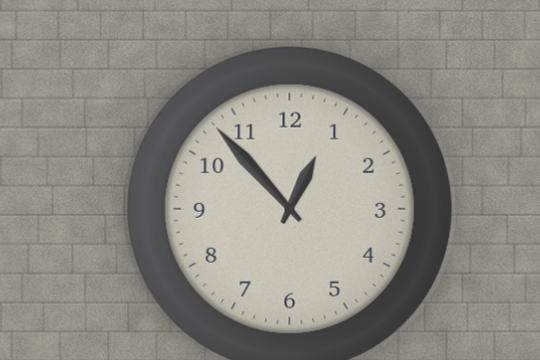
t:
12:53
